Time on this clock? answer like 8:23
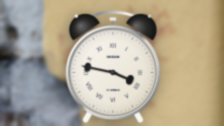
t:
3:47
